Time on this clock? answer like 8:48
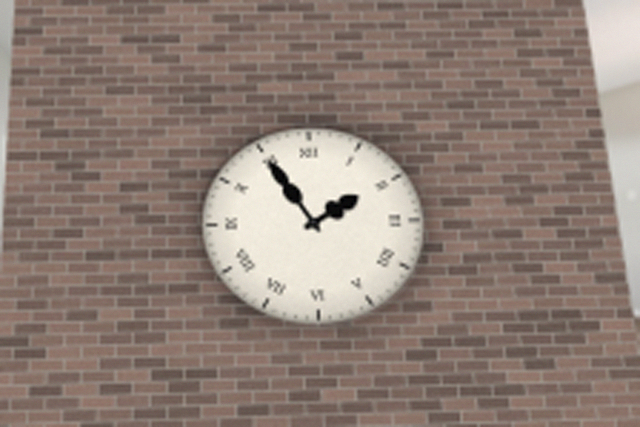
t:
1:55
